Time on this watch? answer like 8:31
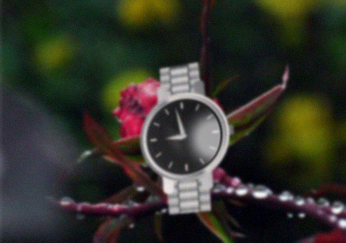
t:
8:58
